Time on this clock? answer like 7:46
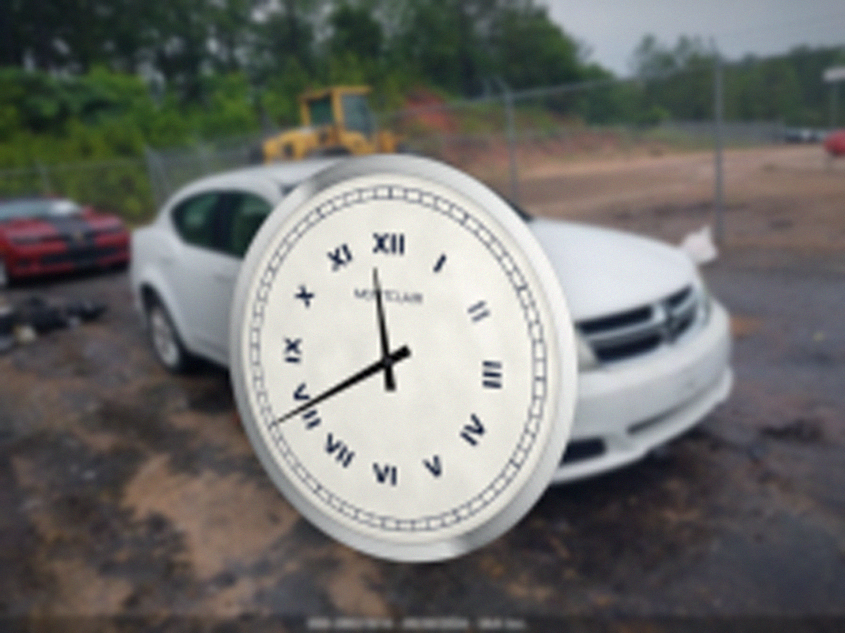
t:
11:40
